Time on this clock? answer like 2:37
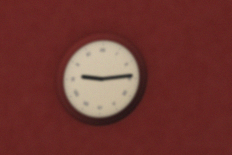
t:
9:14
